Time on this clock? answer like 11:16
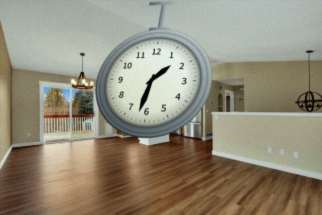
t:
1:32
